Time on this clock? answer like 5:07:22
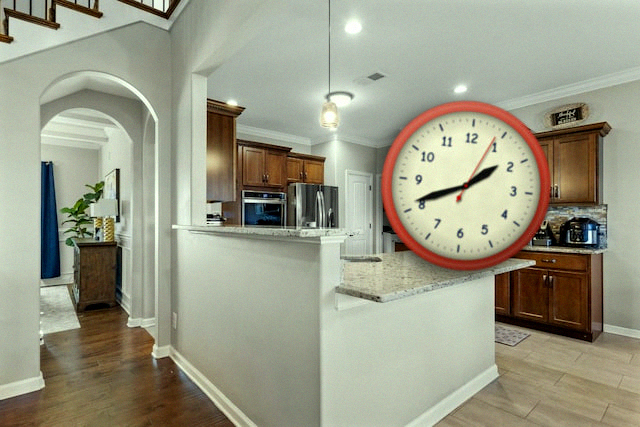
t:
1:41:04
